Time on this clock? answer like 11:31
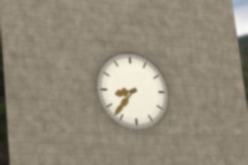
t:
8:37
